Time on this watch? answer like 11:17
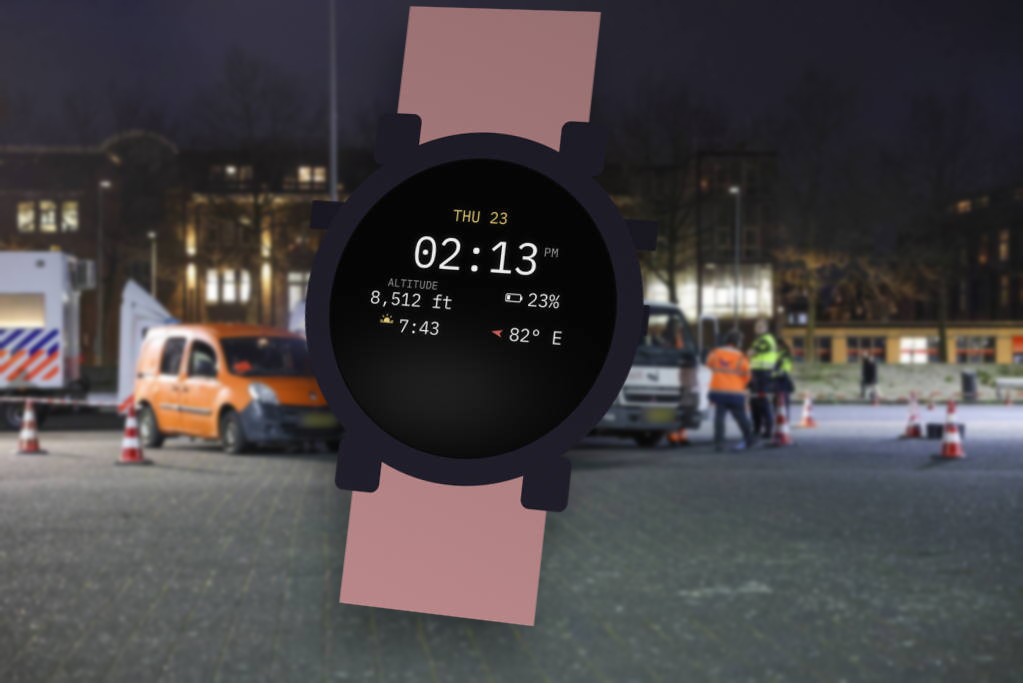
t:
2:13
